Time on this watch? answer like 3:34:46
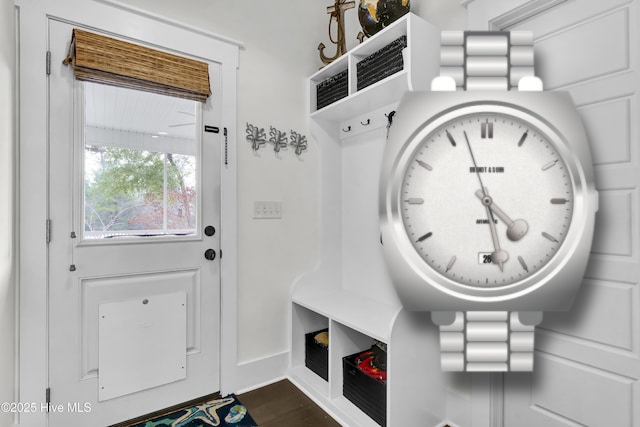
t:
4:27:57
